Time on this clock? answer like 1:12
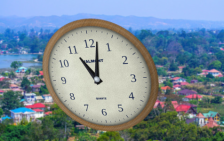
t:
11:02
